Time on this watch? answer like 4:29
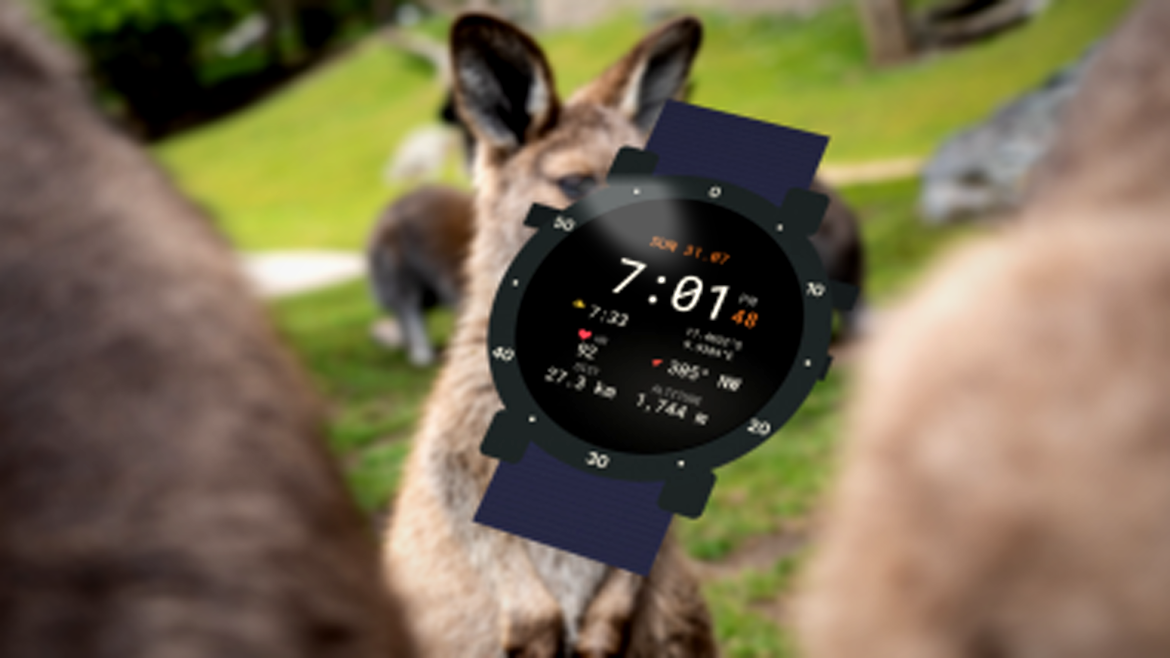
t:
7:01
